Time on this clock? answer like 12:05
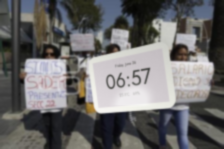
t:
6:57
